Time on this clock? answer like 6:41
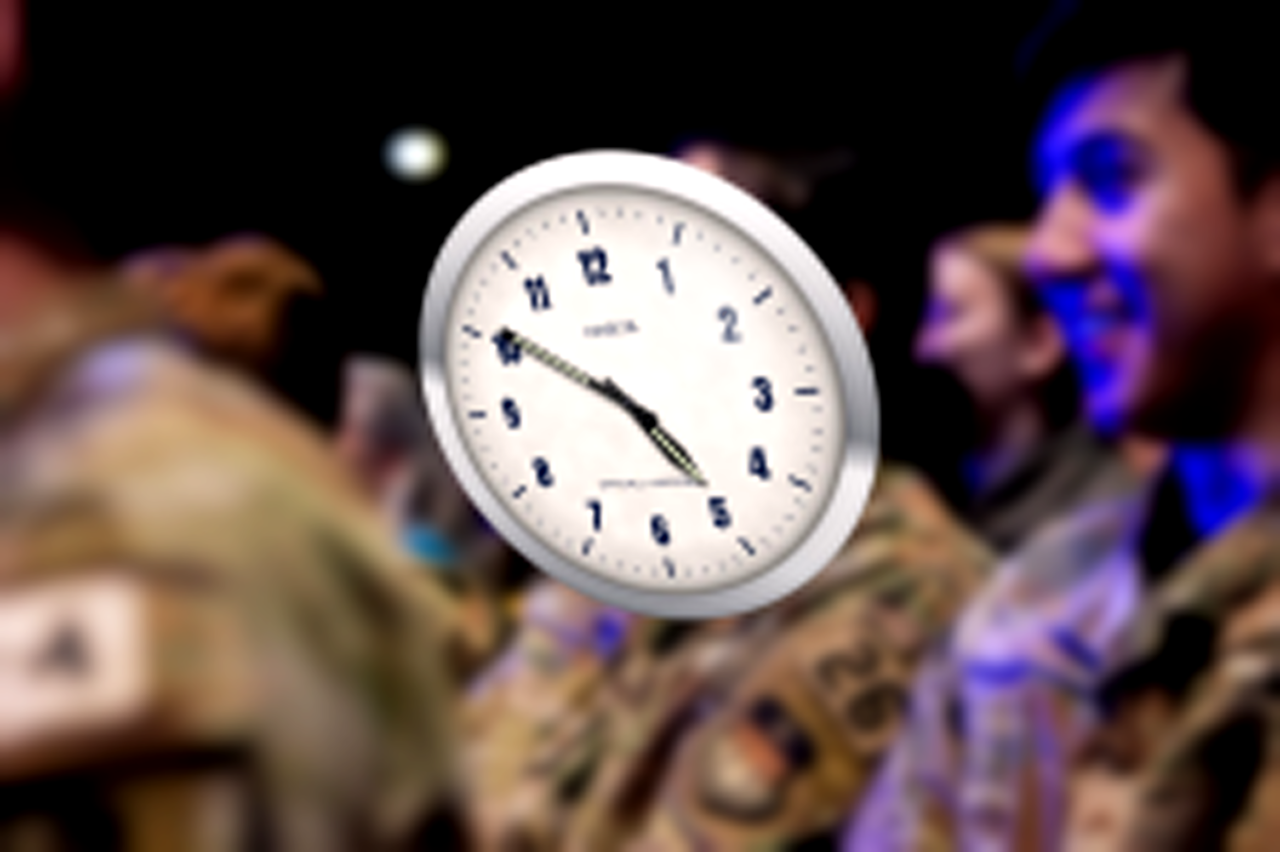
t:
4:51
